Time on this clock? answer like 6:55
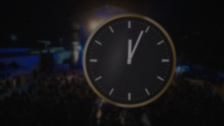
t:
12:04
